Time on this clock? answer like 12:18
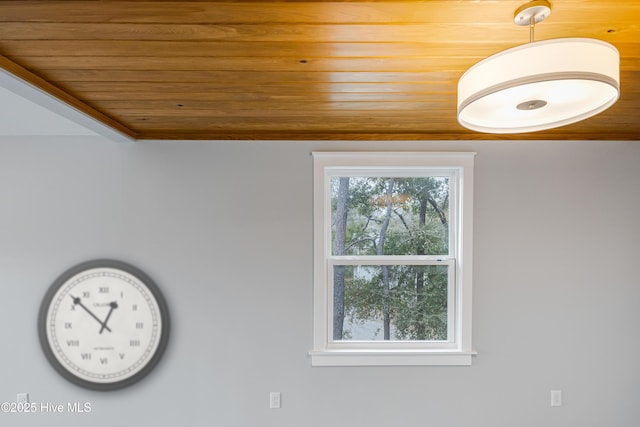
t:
12:52
